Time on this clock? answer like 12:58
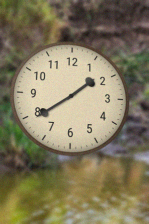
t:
1:39
